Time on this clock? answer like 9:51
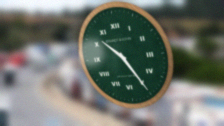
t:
10:25
